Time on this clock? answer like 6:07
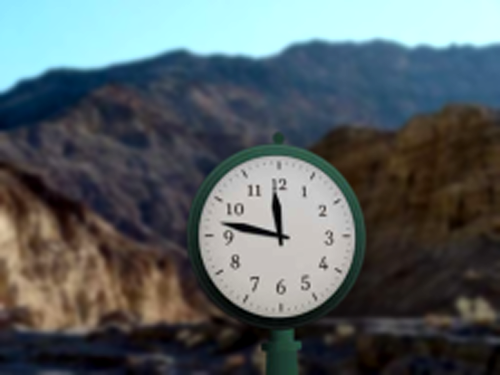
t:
11:47
